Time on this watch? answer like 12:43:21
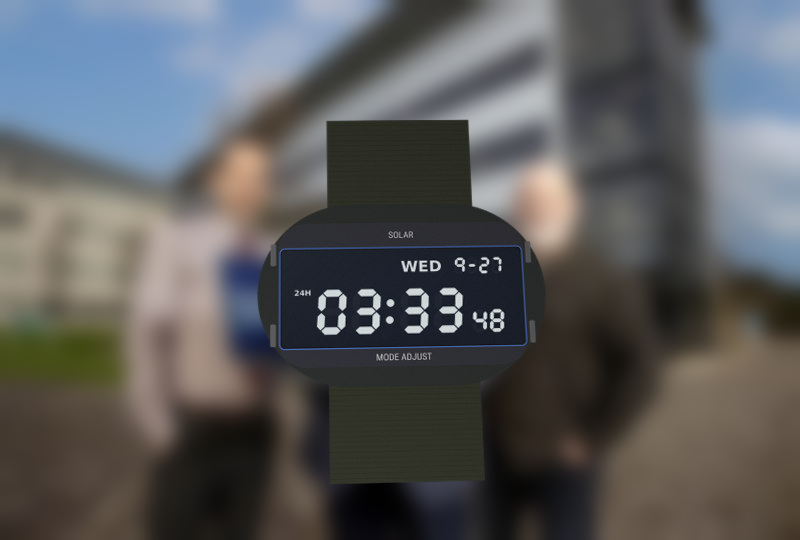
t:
3:33:48
